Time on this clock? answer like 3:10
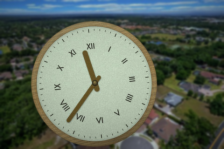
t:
11:37
